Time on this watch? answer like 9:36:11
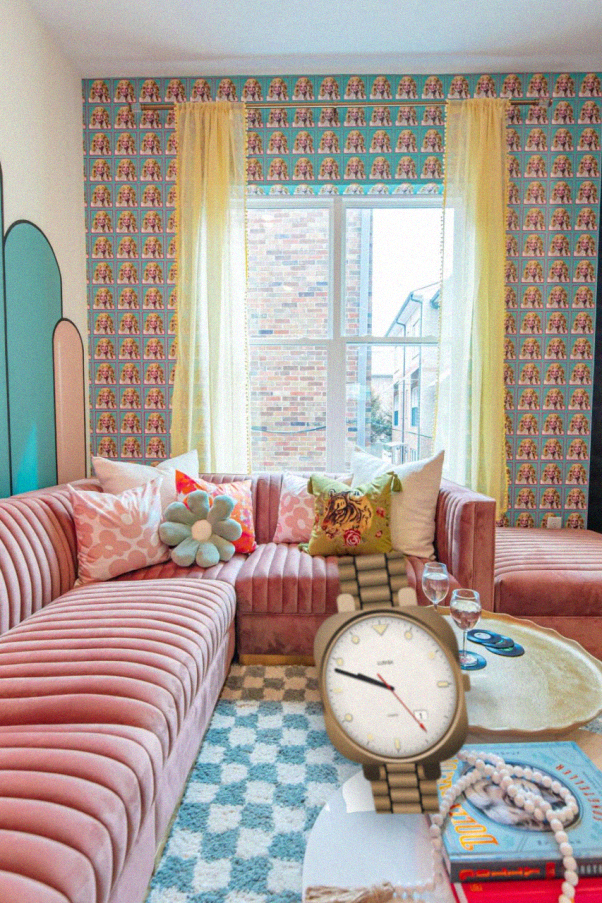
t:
9:48:24
